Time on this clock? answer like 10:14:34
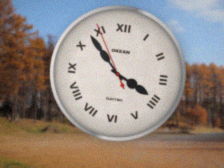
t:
3:52:55
